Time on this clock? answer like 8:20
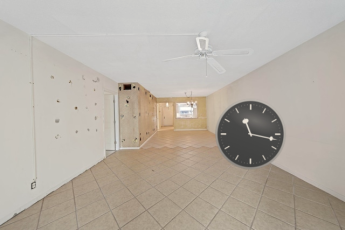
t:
11:17
